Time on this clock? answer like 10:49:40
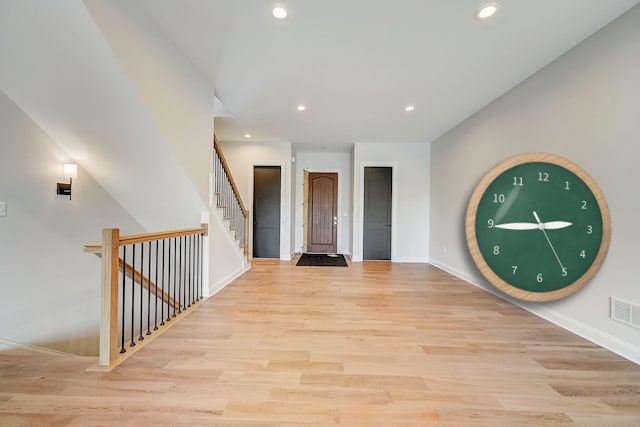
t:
2:44:25
